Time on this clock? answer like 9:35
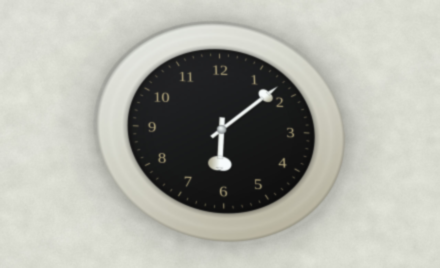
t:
6:08
